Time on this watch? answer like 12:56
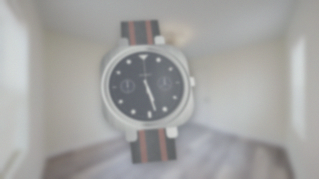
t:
5:28
